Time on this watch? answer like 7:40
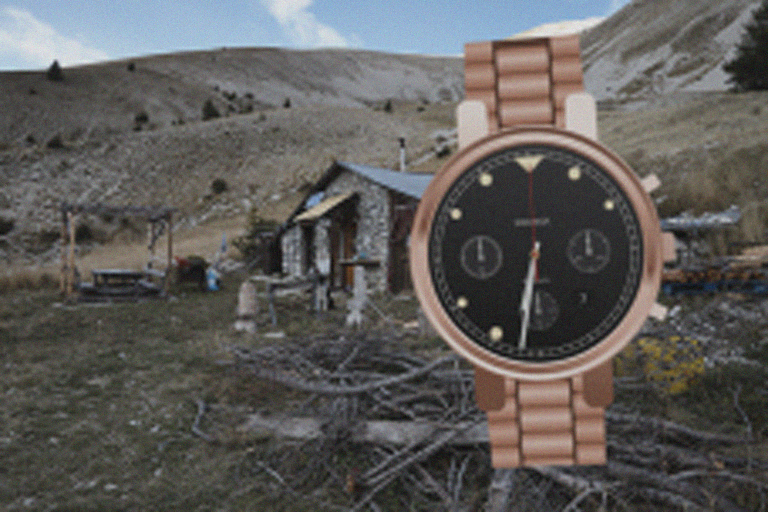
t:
6:32
